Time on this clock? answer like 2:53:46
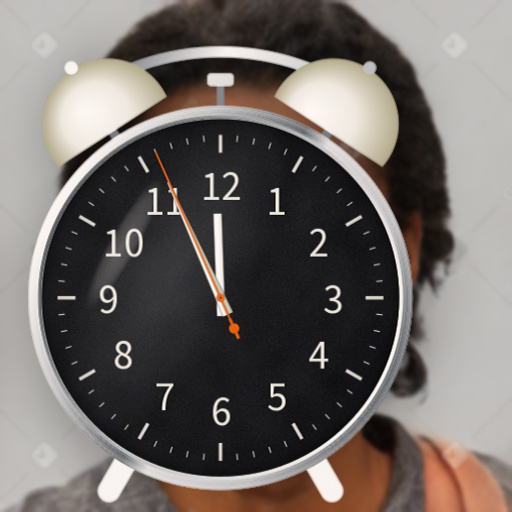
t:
11:55:56
